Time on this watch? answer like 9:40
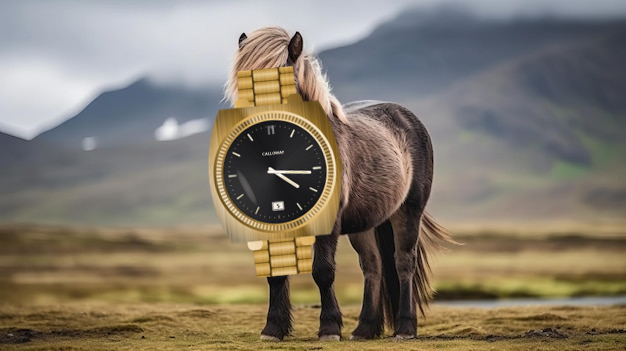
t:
4:16
